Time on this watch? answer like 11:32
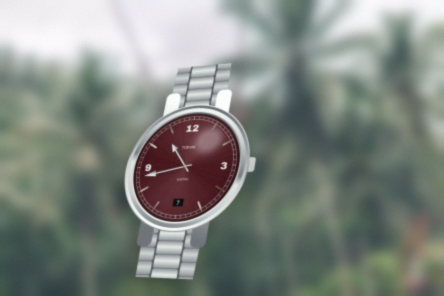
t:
10:43
